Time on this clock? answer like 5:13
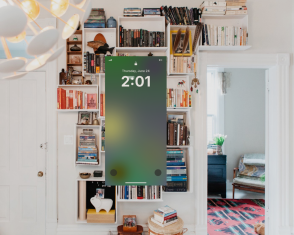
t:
2:01
